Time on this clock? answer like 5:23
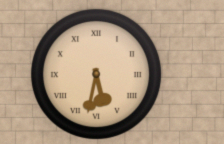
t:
5:32
